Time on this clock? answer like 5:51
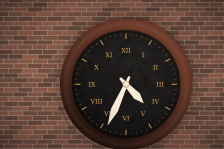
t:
4:34
